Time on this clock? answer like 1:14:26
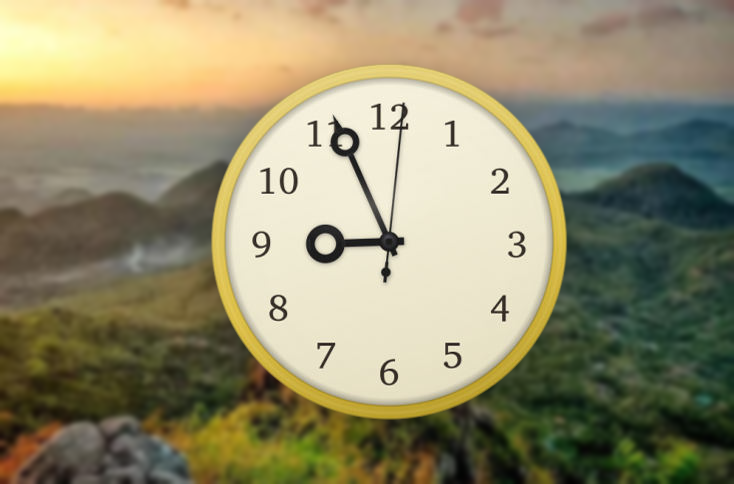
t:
8:56:01
